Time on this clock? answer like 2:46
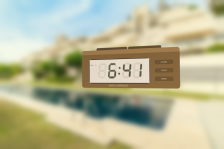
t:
6:41
